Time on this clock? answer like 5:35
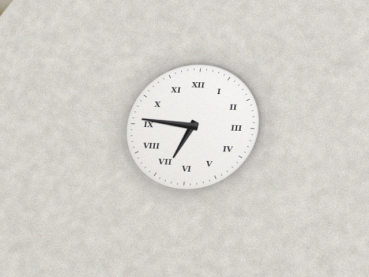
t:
6:46
